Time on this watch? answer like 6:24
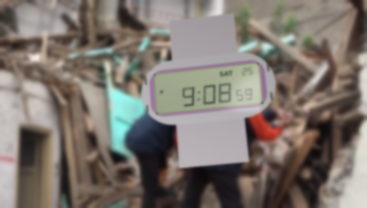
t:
9:08
